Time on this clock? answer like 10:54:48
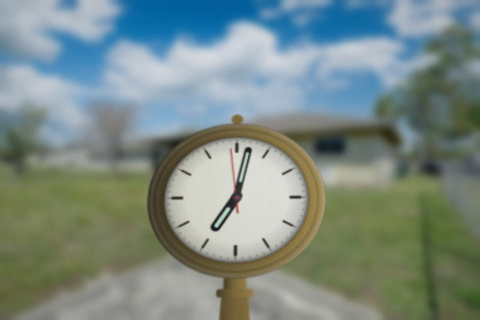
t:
7:01:59
